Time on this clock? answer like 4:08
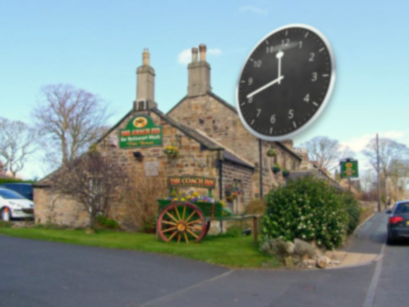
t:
11:41
